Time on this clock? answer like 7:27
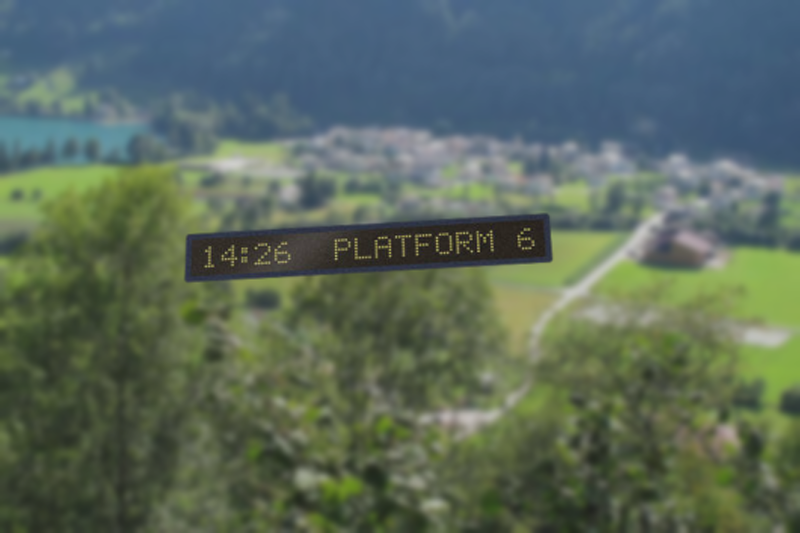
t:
14:26
